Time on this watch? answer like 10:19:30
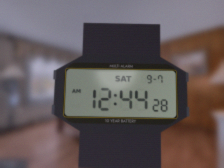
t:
12:44:28
